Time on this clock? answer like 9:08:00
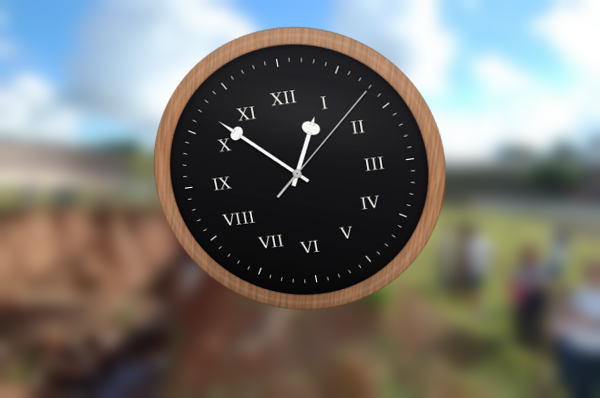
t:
12:52:08
